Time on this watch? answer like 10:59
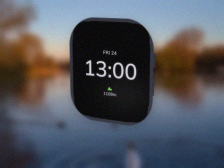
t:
13:00
